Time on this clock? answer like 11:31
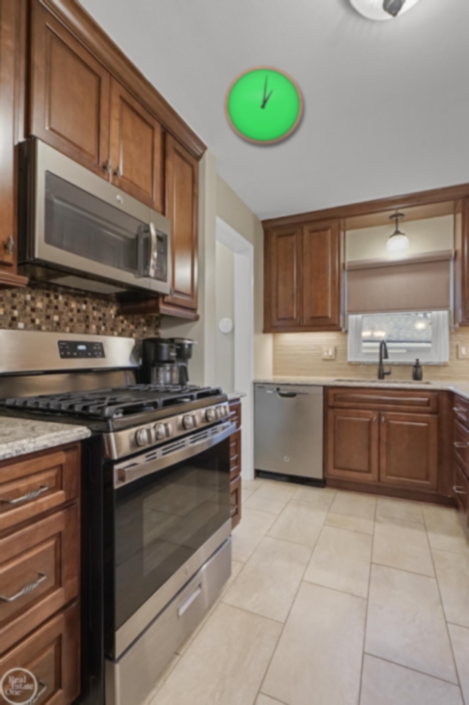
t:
1:01
